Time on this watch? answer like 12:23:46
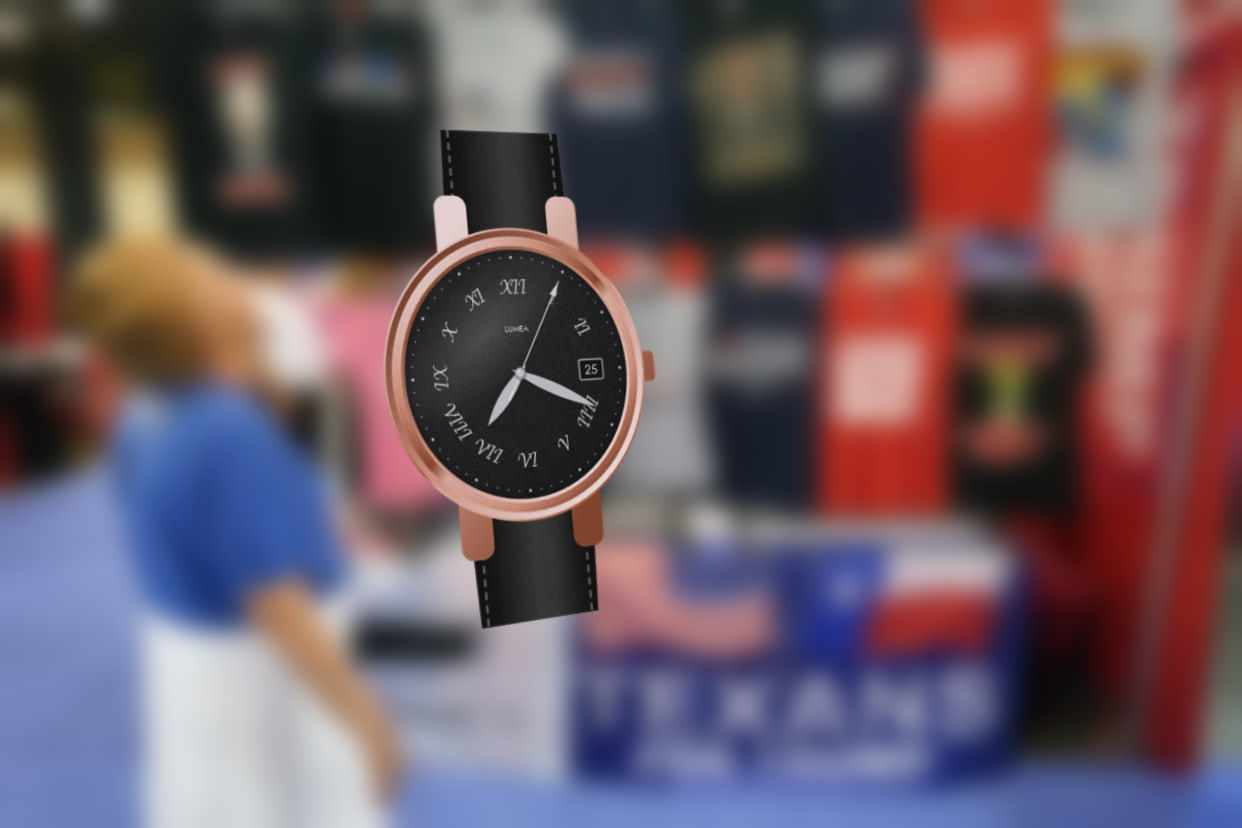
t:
7:19:05
